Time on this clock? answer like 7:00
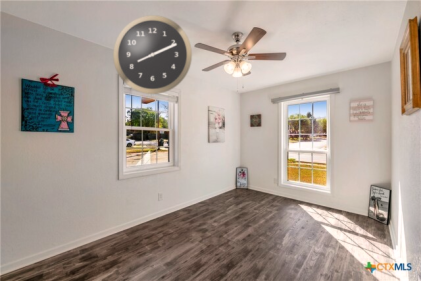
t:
8:11
